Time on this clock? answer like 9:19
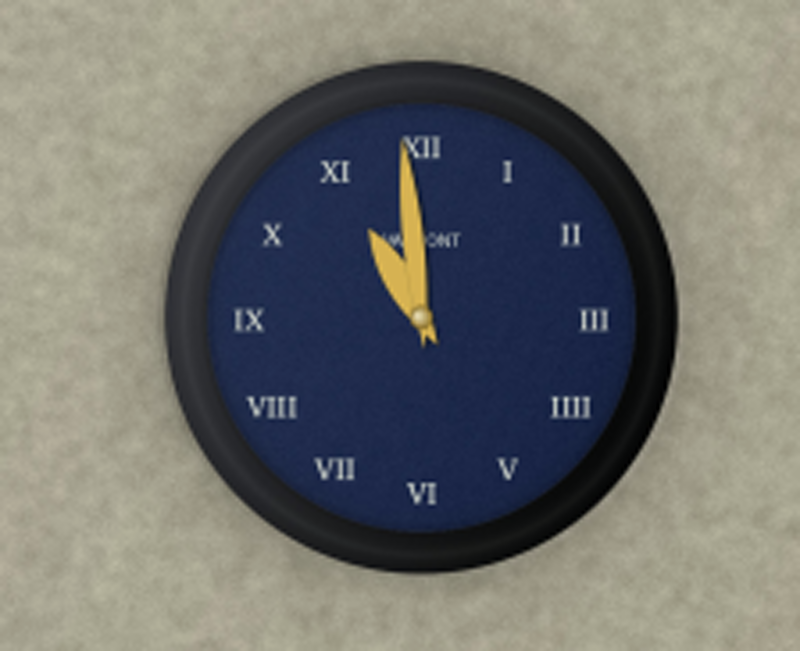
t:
10:59
